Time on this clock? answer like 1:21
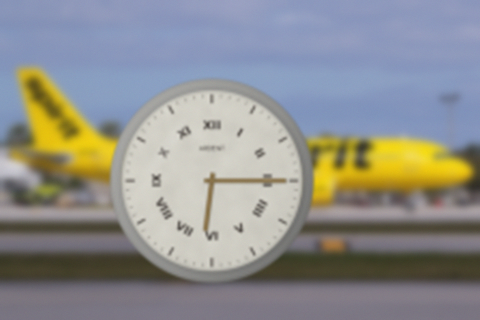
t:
6:15
